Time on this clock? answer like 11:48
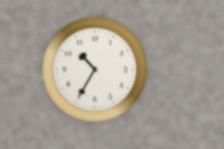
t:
10:35
